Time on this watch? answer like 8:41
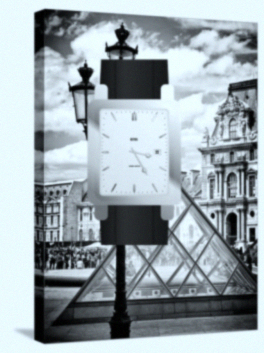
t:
3:25
